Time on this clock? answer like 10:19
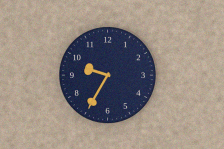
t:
9:35
